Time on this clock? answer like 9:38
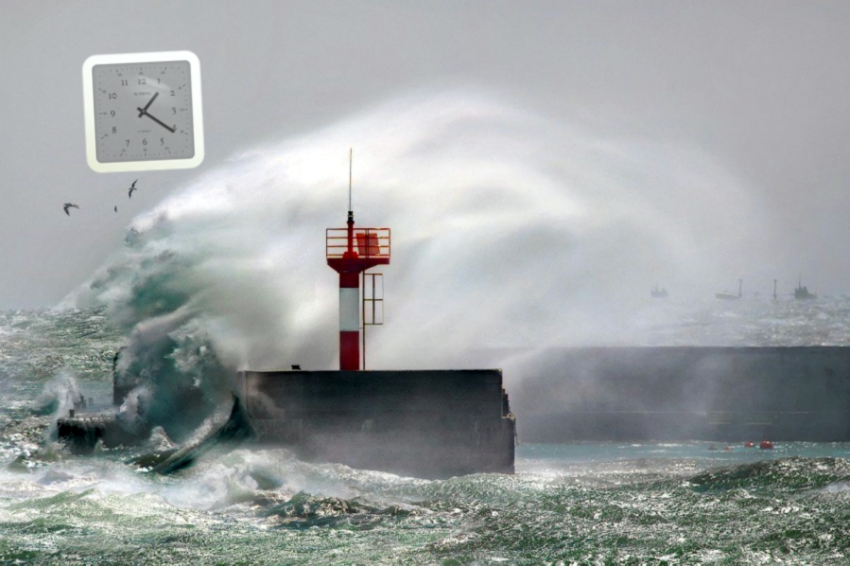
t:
1:21
